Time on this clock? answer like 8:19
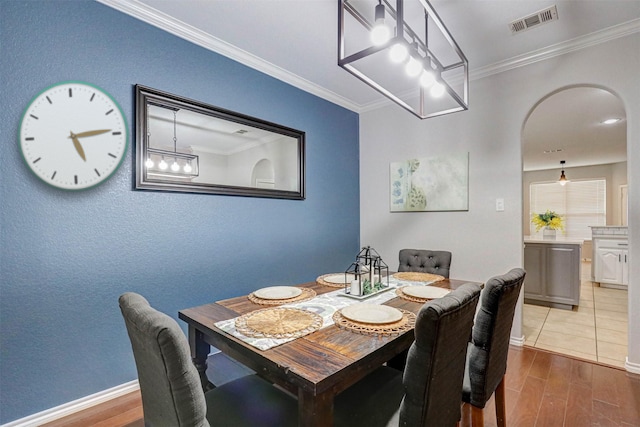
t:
5:14
